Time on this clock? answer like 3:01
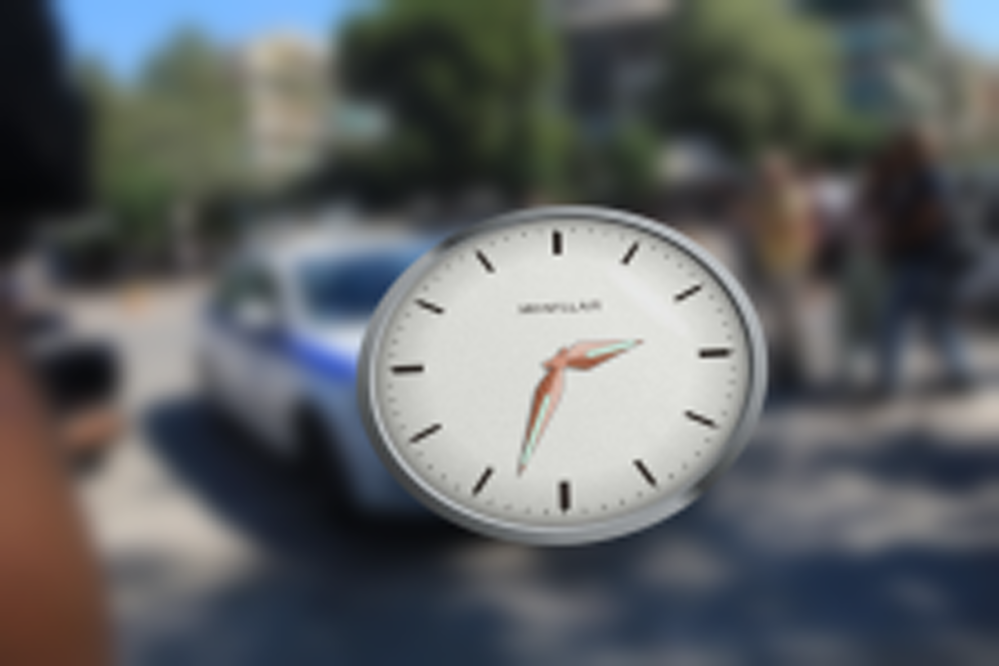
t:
2:33
